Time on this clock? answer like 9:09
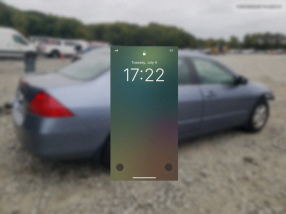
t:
17:22
